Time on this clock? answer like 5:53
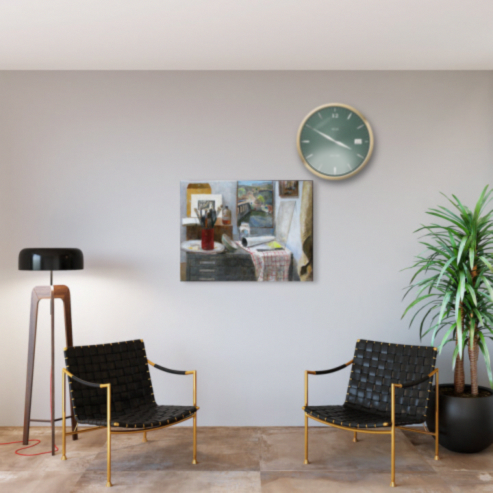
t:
3:50
